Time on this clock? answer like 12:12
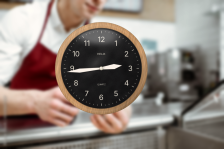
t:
2:44
